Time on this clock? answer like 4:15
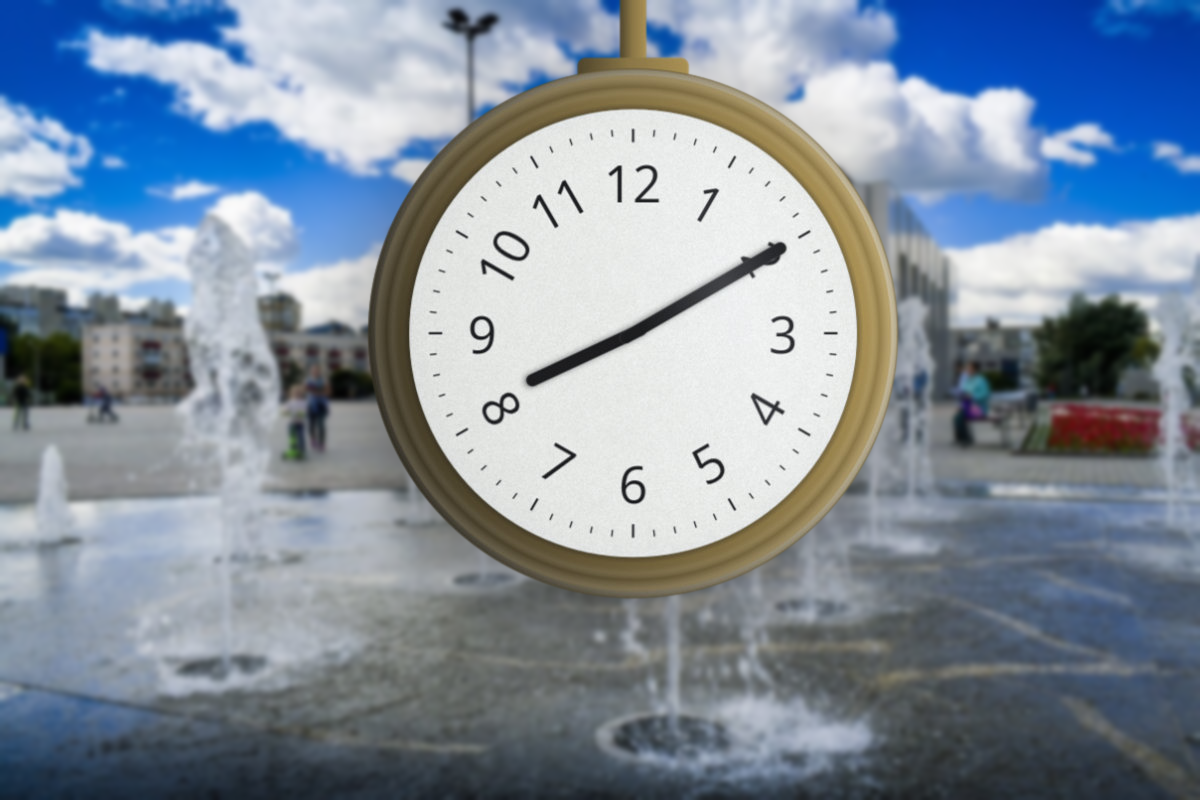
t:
8:10
